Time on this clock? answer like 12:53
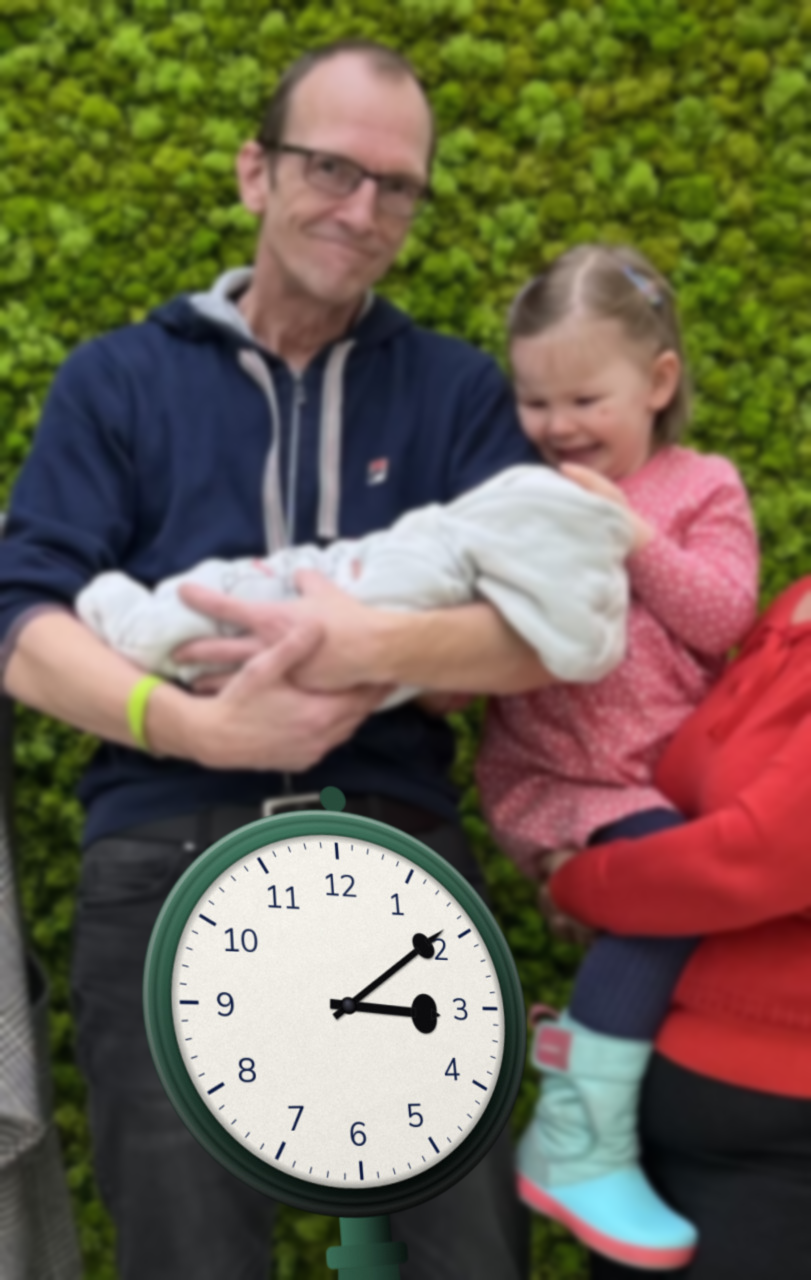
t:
3:09
